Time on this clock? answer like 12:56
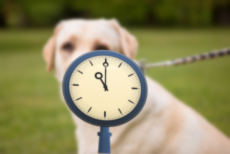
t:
11:00
